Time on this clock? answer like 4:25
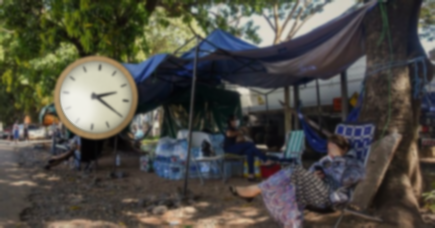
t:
2:20
